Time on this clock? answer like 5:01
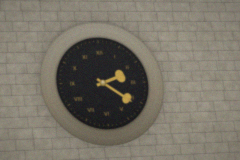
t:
2:21
